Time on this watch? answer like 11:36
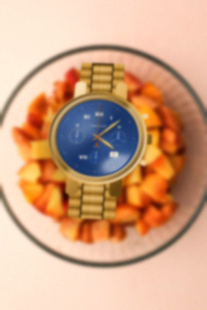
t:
4:08
